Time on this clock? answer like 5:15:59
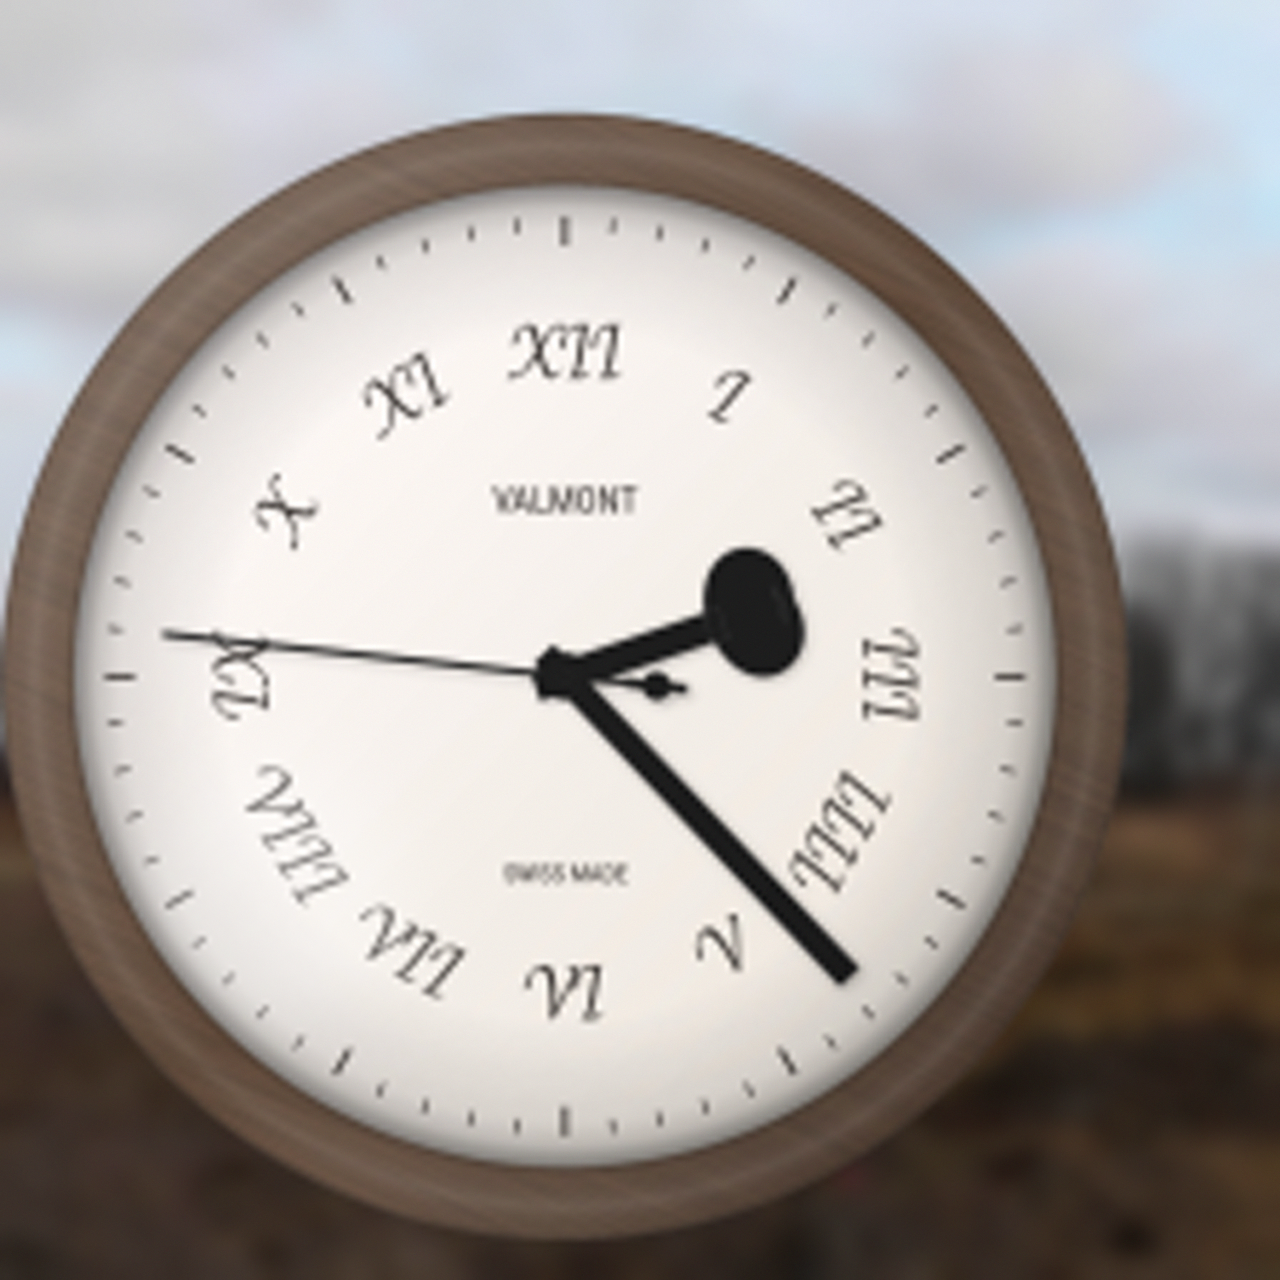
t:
2:22:46
